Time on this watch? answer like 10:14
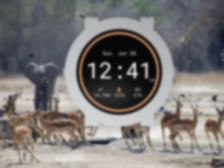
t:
12:41
